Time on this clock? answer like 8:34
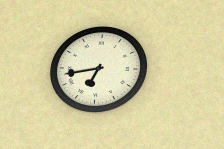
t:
6:43
